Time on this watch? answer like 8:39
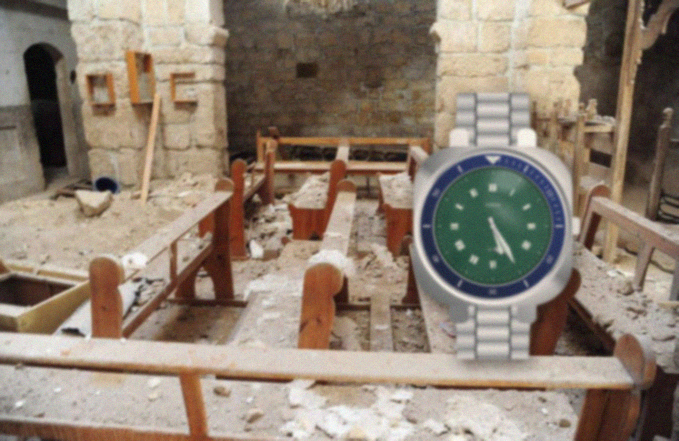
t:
5:25
